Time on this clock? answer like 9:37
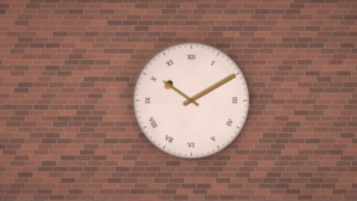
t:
10:10
